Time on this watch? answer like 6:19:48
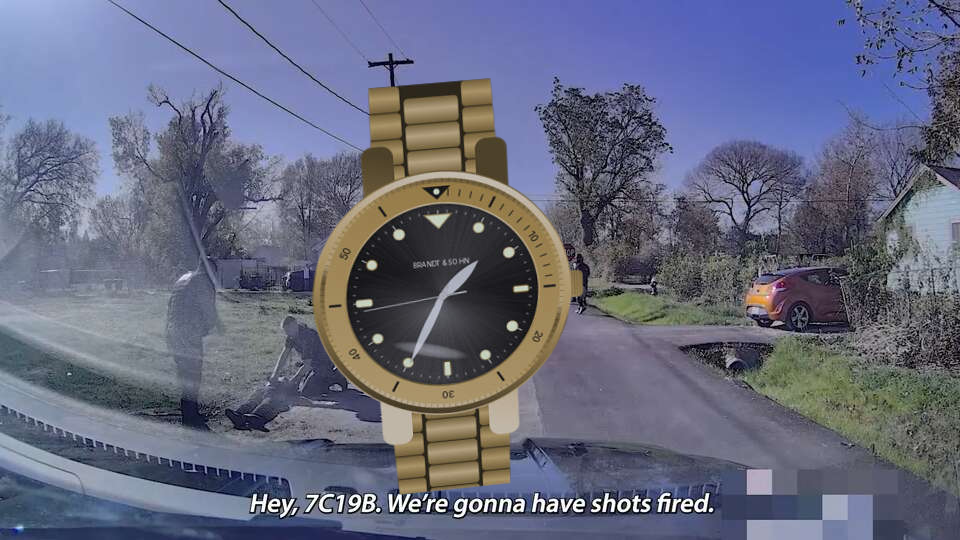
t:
1:34:44
